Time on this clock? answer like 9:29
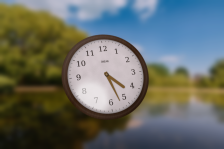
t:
4:27
